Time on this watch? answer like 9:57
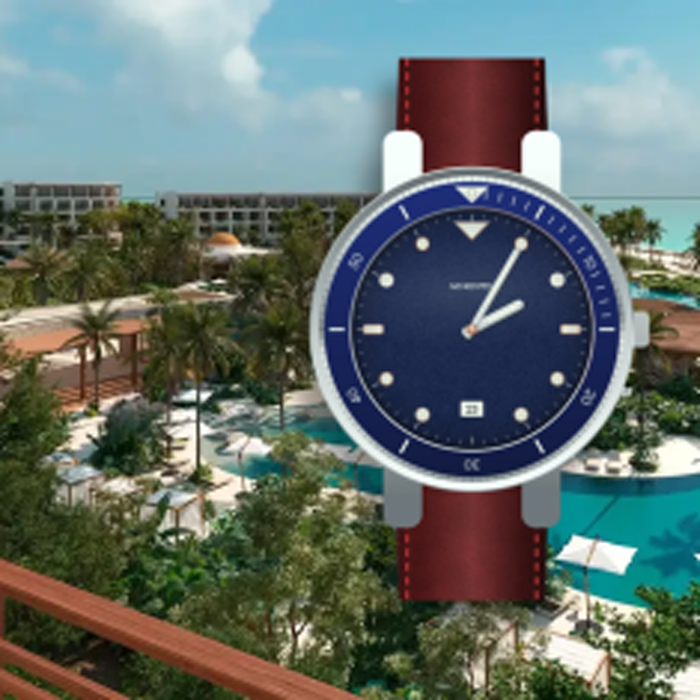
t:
2:05
